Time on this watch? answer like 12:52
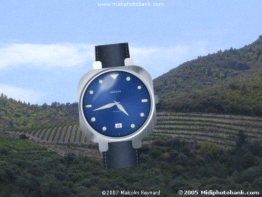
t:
4:43
